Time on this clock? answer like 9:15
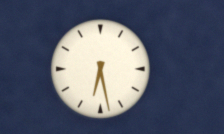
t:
6:28
